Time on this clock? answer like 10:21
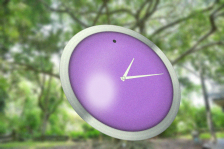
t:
1:14
